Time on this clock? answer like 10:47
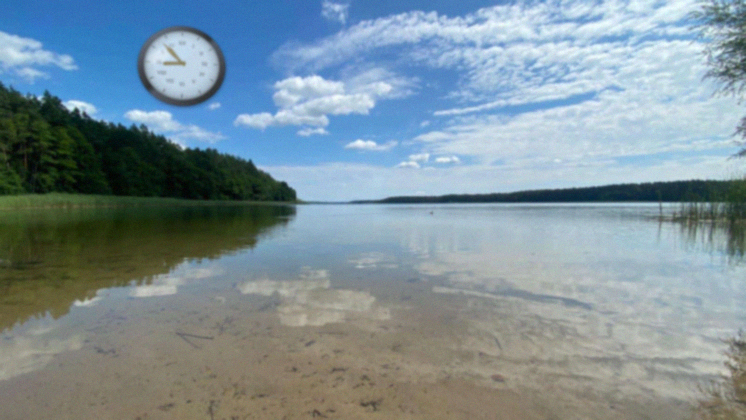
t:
8:53
